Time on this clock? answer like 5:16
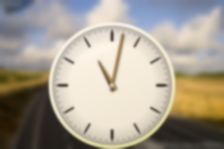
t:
11:02
